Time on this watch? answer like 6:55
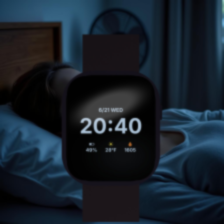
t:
20:40
